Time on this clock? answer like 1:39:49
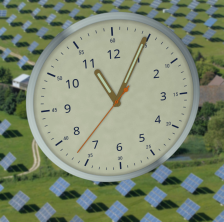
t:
11:04:37
